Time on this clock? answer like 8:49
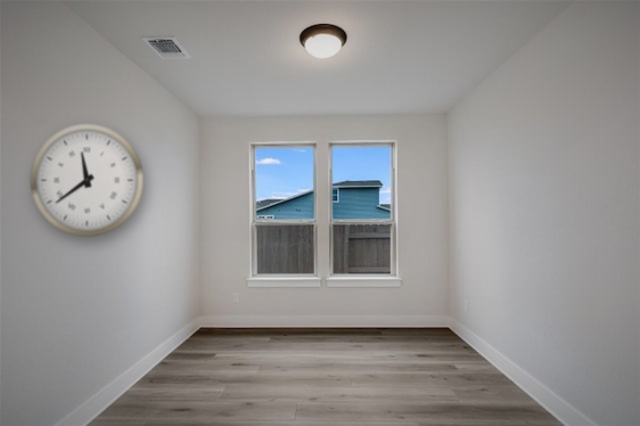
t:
11:39
